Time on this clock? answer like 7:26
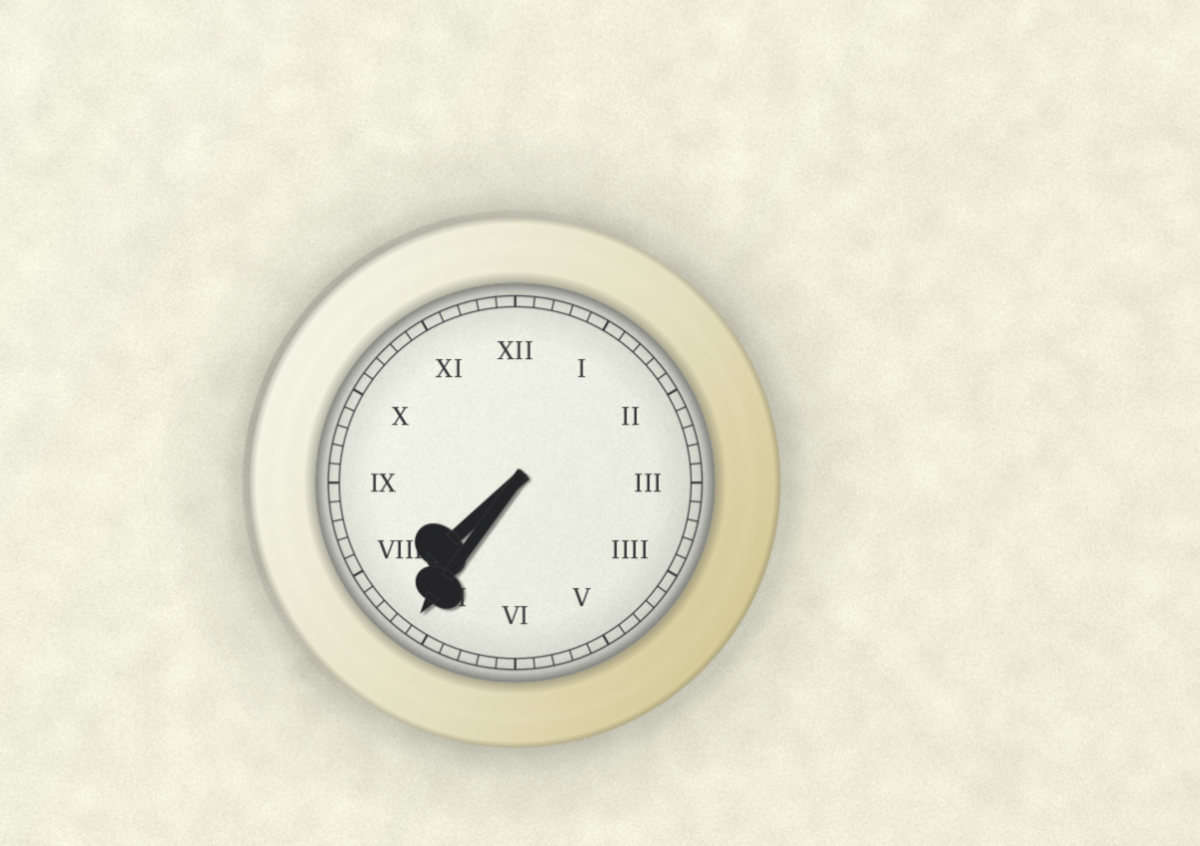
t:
7:36
